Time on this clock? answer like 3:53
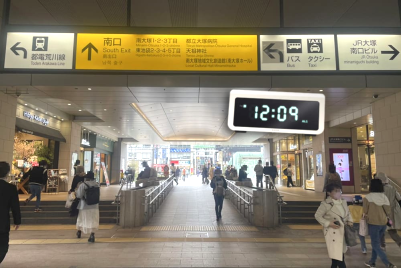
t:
12:09
